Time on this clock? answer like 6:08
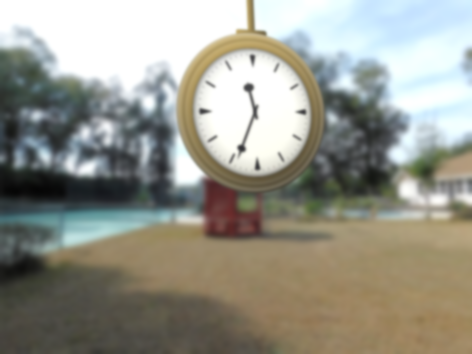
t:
11:34
